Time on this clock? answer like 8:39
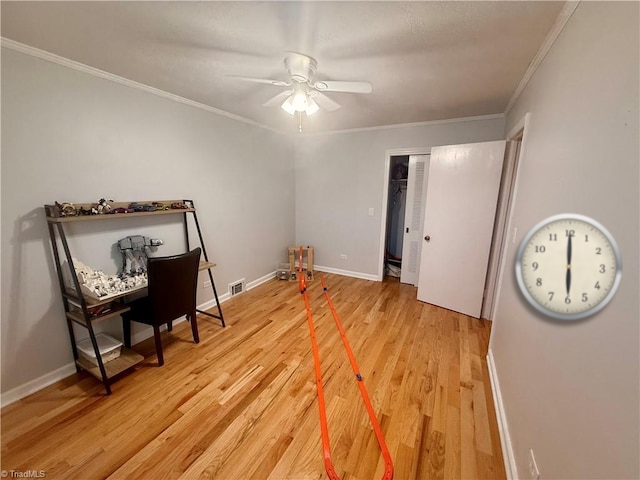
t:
6:00
